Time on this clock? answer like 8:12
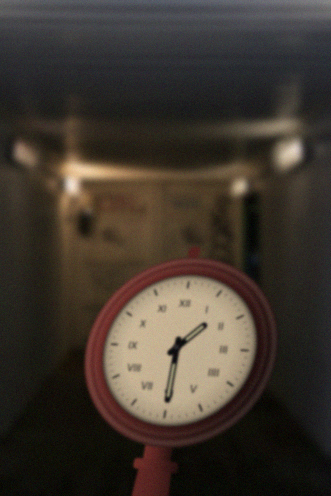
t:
1:30
